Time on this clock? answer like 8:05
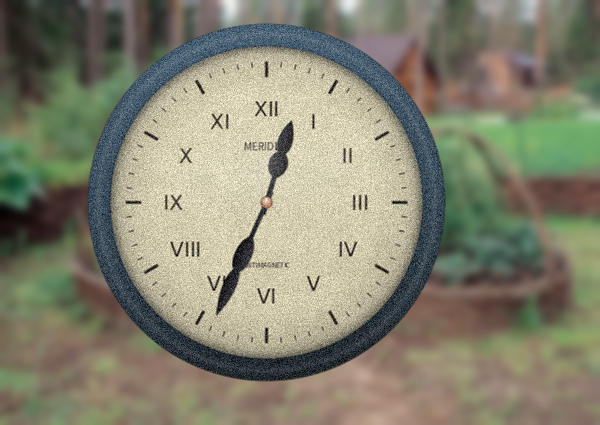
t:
12:34
